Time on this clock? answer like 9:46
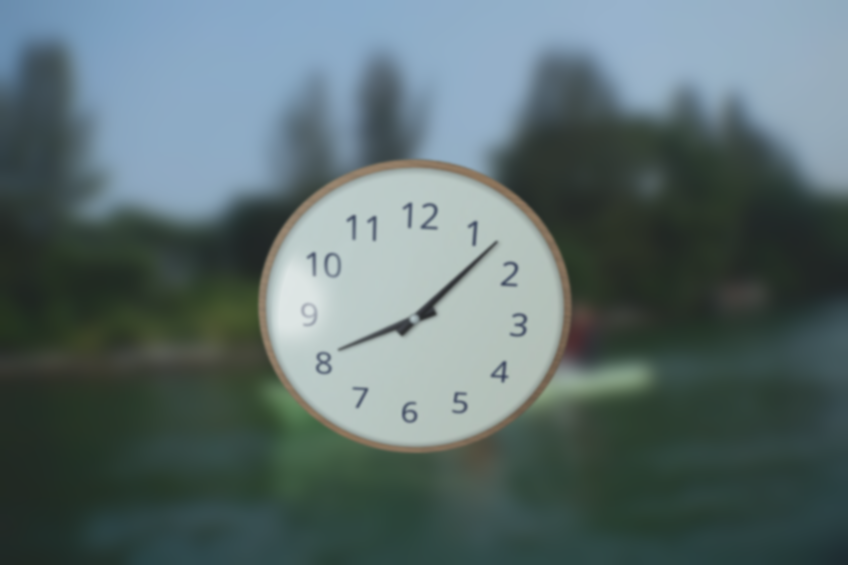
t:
8:07
